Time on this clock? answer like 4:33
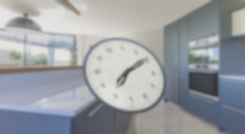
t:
8:14
